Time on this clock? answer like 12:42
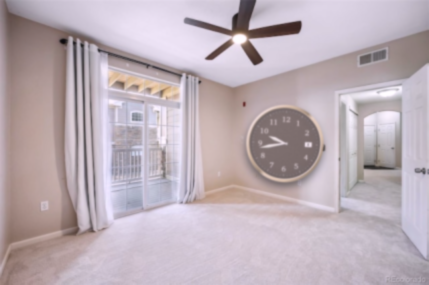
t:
9:43
